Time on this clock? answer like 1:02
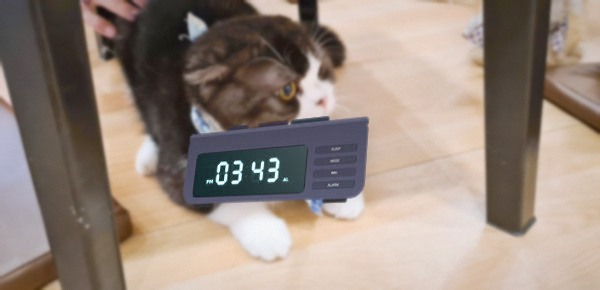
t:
3:43
